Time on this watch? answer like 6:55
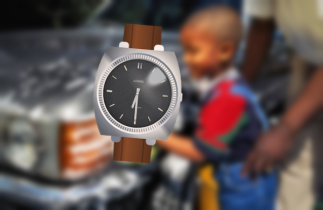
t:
6:30
